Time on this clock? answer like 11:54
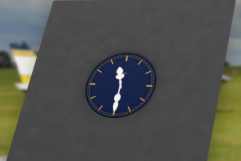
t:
11:30
